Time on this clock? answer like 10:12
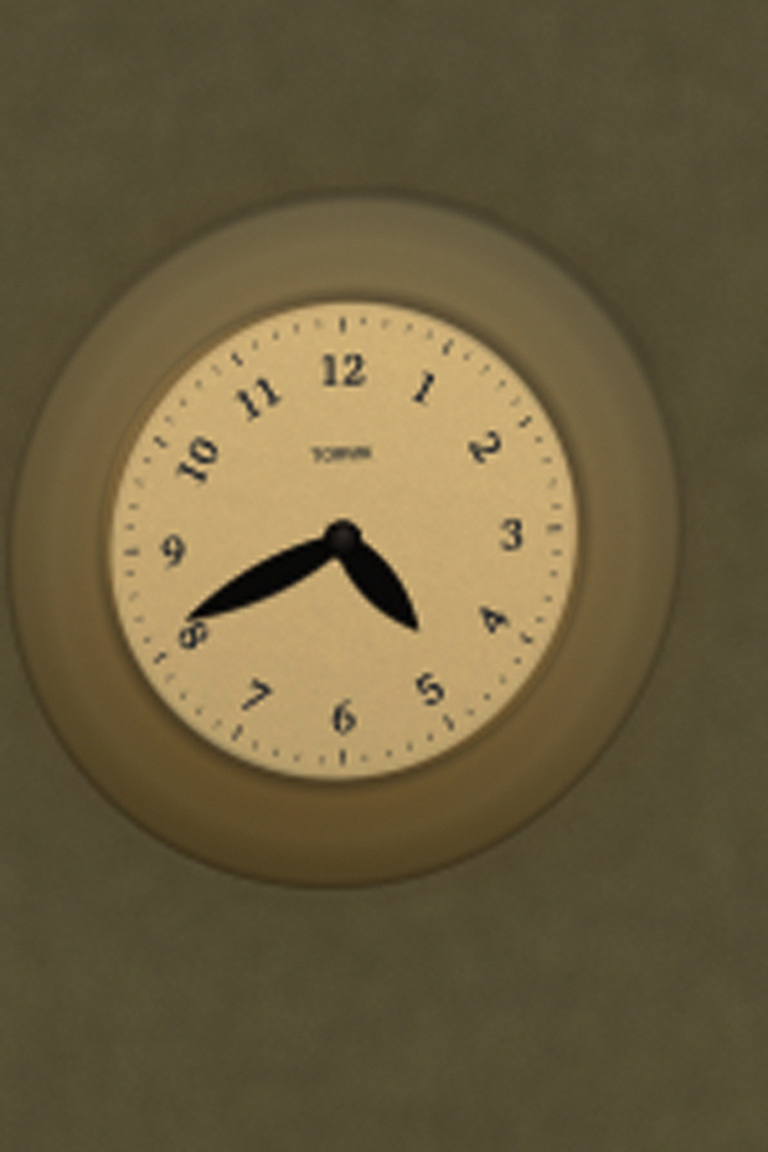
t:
4:41
